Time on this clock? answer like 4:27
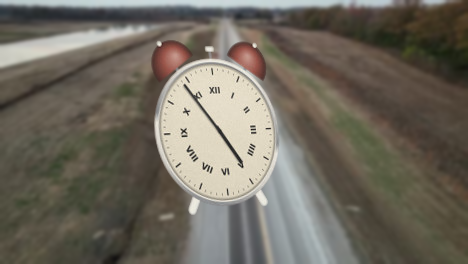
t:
4:54
